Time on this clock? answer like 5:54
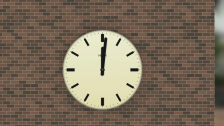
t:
12:01
